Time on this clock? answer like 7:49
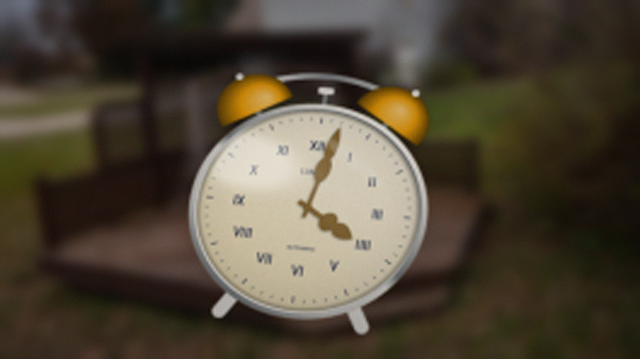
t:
4:02
